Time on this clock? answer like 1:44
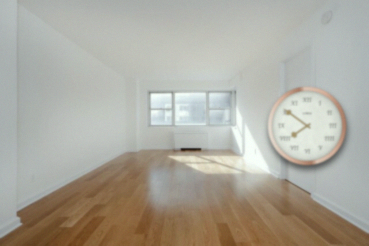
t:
7:51
